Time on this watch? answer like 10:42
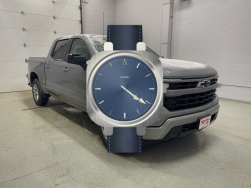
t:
4:21
